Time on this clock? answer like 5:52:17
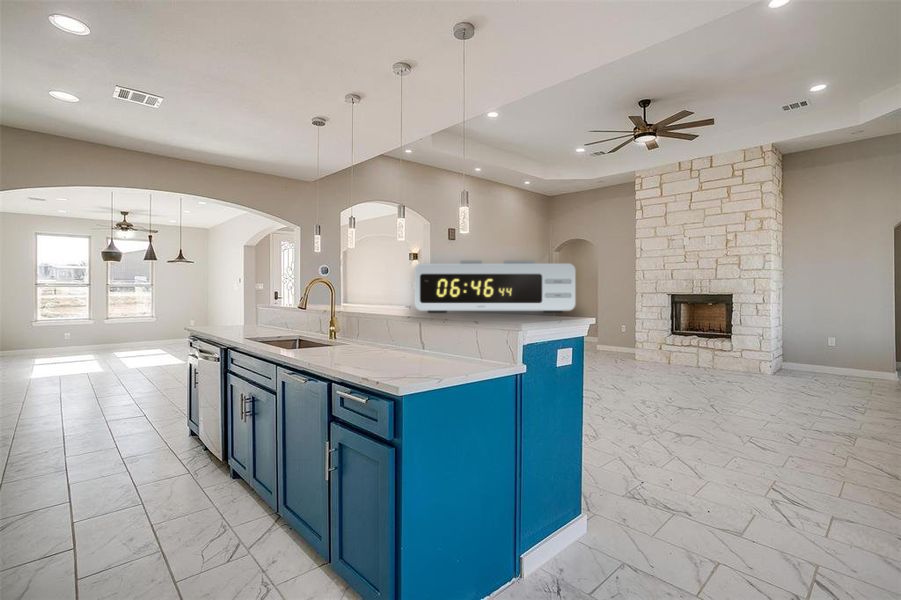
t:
6:46:44
